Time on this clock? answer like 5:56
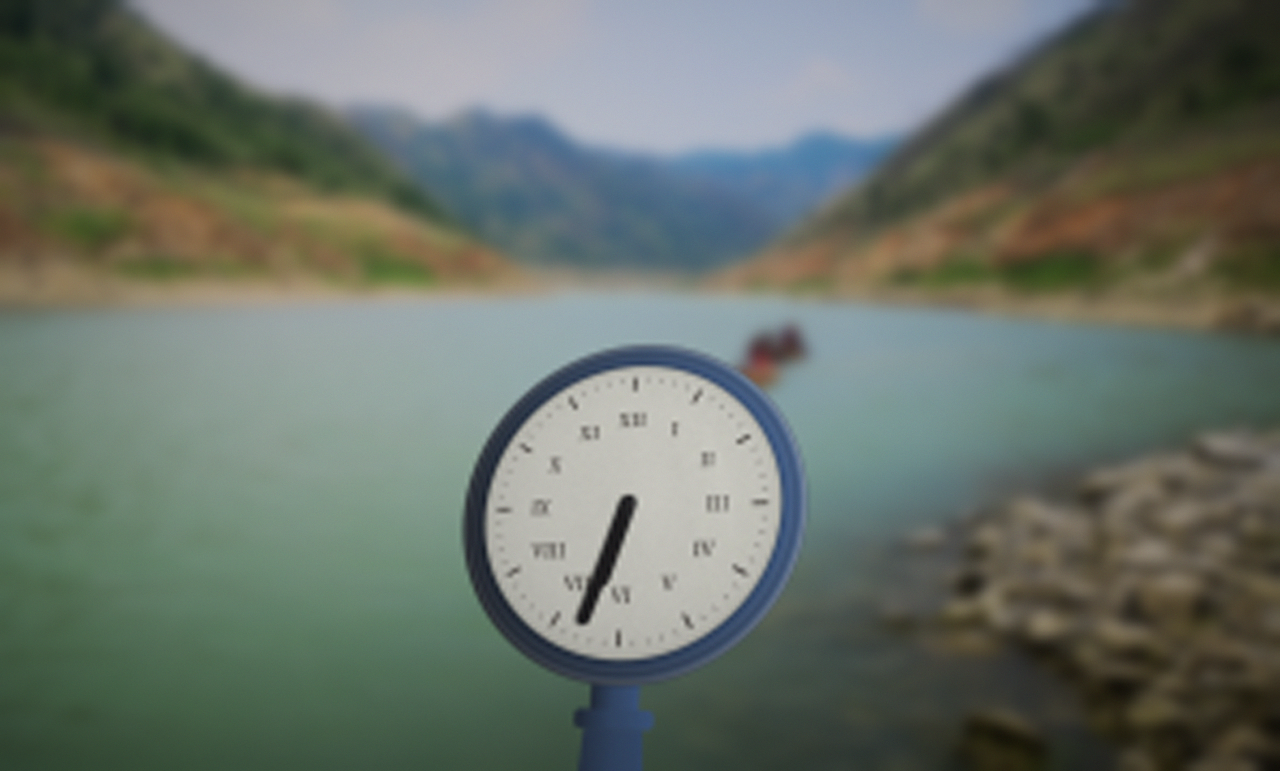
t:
6:33
